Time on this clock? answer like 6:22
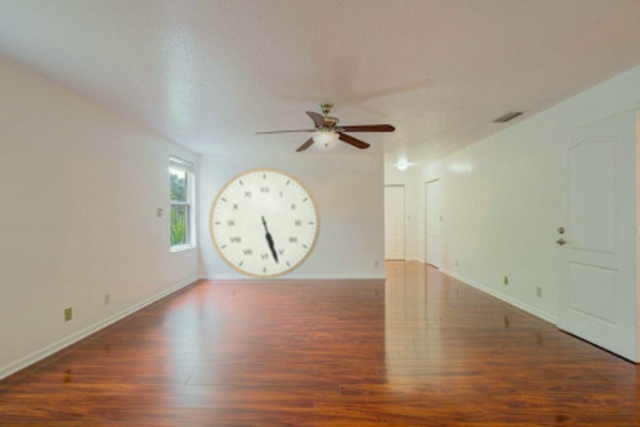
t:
5:27
